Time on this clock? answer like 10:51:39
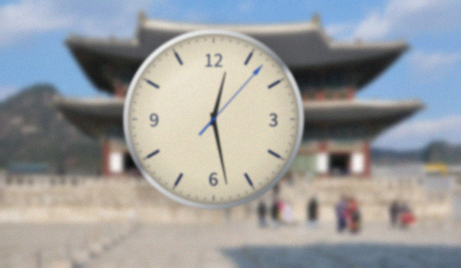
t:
12:28:07
